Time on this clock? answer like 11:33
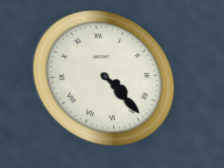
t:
4:24
